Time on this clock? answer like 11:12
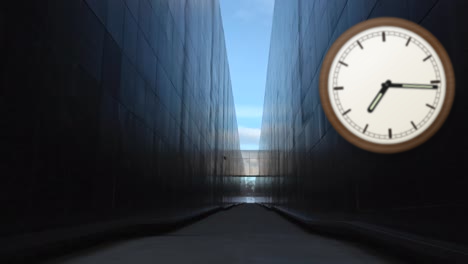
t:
7:16
